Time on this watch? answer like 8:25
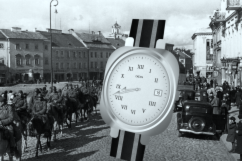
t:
8:42
